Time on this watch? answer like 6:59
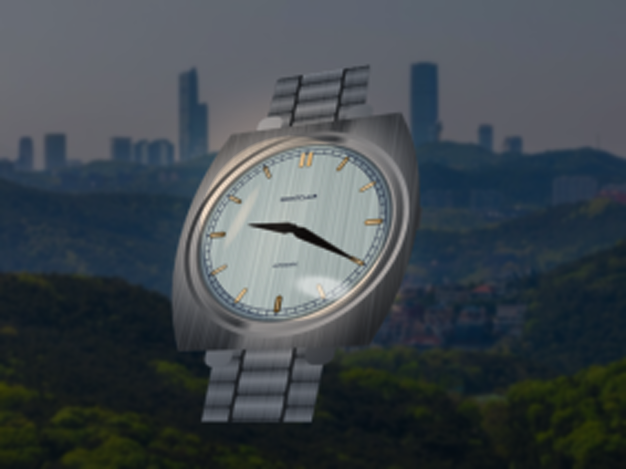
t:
9:20
